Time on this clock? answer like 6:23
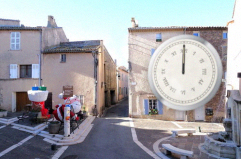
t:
12:00
